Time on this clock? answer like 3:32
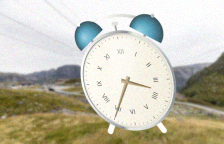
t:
3:35
